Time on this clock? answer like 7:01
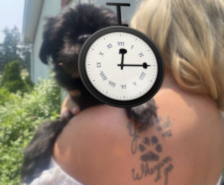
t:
12:15
